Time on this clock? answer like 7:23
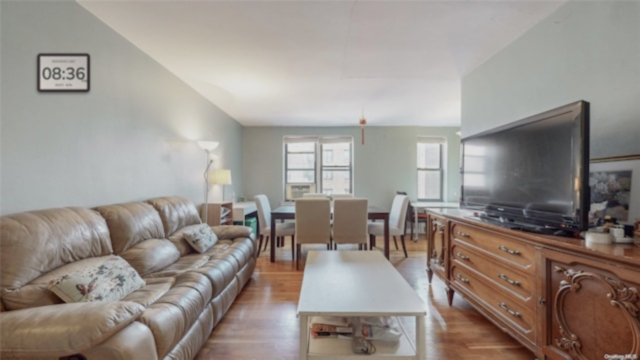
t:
8:36
